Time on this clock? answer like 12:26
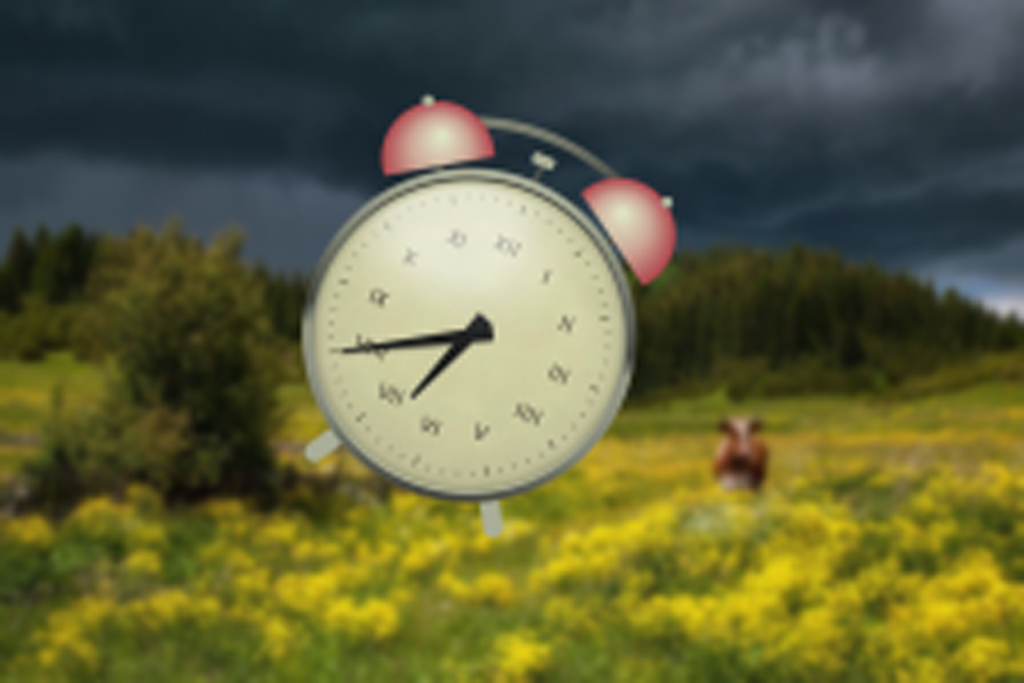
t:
6:40
